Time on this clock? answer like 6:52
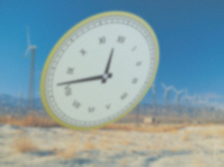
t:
11:42
